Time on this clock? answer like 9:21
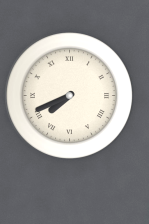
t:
7:41
